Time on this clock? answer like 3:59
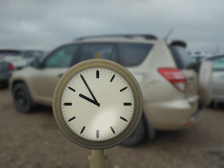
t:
9:55
